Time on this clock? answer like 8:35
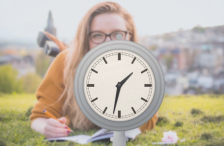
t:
1:32
